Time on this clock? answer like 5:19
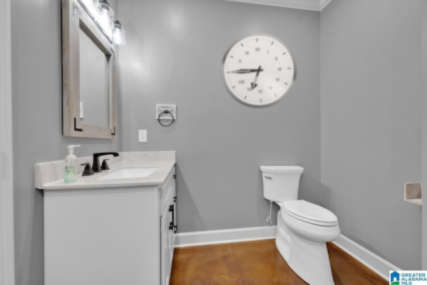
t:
6:45
